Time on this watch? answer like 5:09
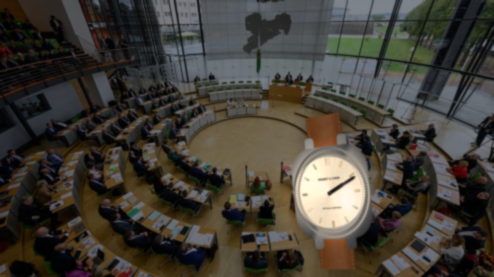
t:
2:11
